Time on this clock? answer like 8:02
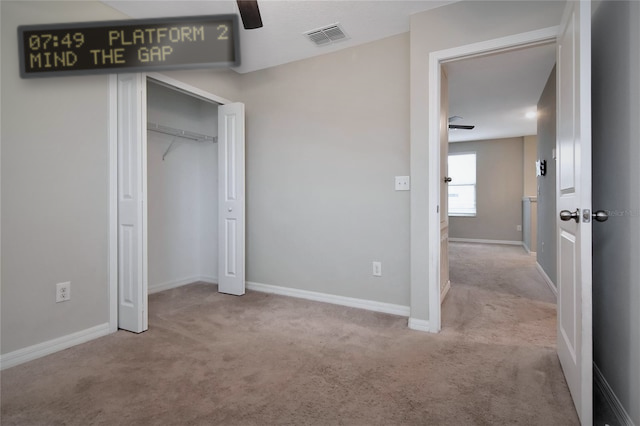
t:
7:49
